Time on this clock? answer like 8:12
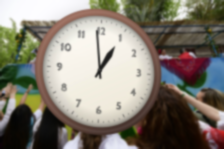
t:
12:59
